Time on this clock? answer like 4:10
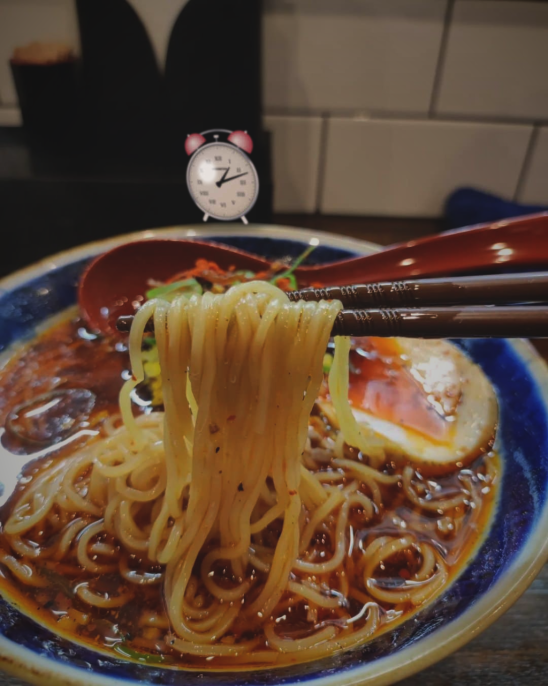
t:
1:12
